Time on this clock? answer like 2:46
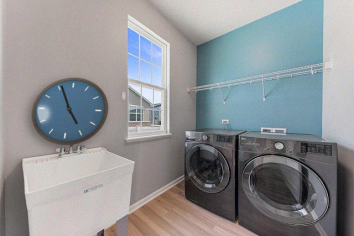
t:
4:56
